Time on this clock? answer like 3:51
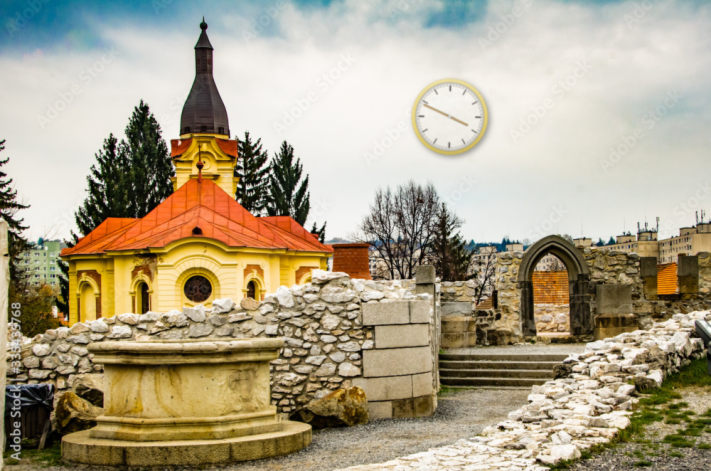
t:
3:49
